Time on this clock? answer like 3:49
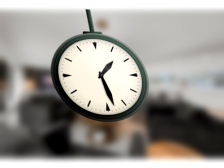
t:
1:28
